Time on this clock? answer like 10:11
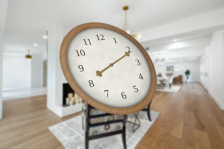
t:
8:11
